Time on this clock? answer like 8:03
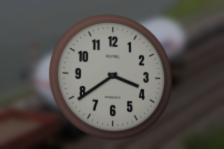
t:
3:39
